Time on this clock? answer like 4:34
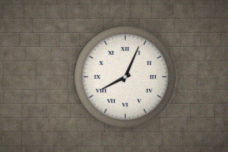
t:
8:04
